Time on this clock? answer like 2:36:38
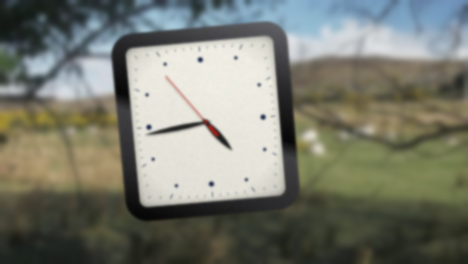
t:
4:43:54
